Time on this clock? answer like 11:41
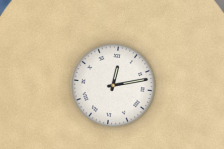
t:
12:12
